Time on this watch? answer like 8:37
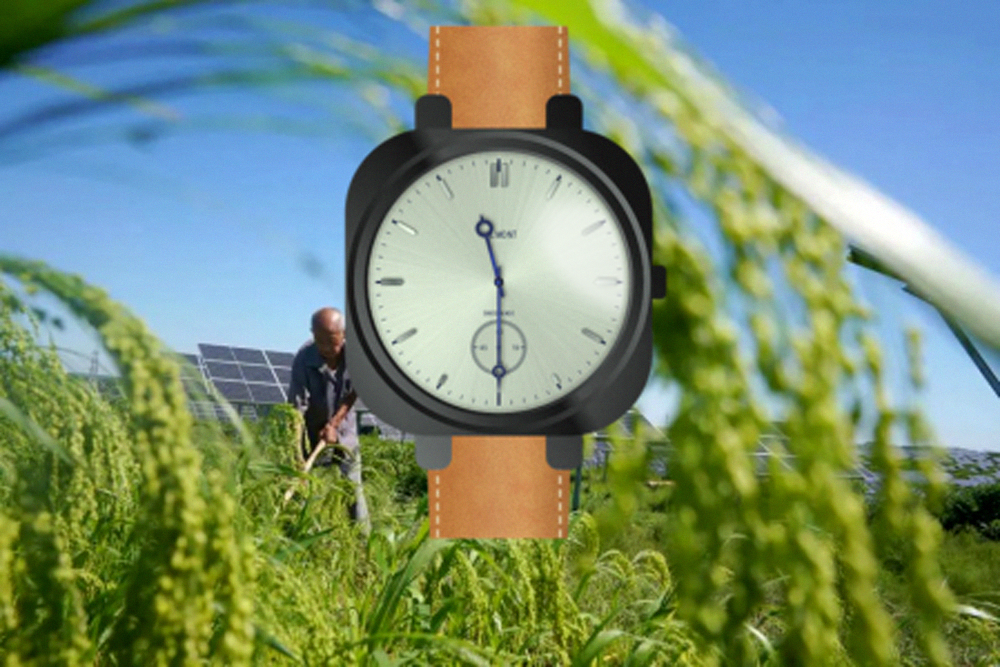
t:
11:30
